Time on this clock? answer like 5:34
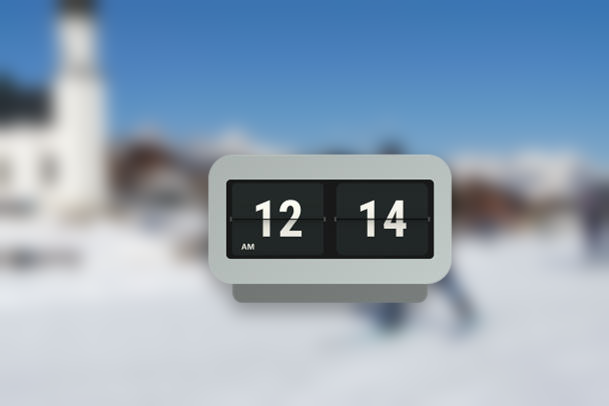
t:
12:14
